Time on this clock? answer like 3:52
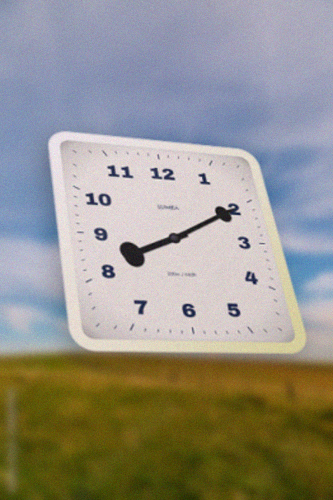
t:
8:10
